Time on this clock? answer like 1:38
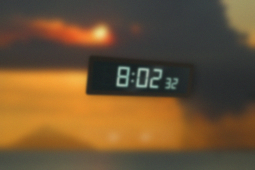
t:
8:02
